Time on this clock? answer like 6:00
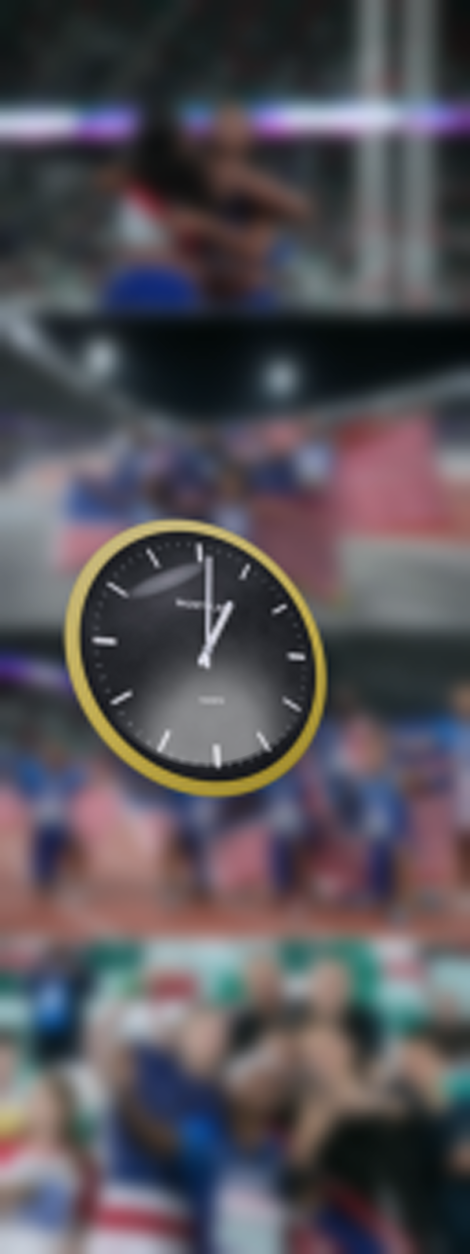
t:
1:01
